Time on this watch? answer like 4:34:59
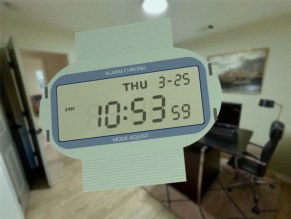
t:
10:53:59
